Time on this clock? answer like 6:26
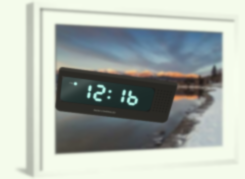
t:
12:16
